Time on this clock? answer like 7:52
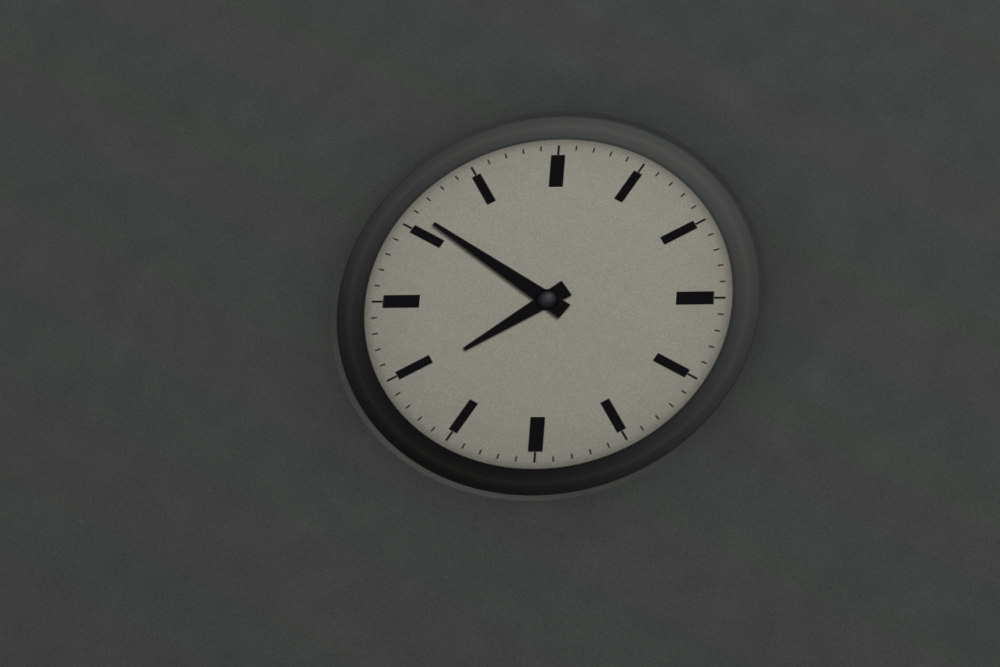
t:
7:51
